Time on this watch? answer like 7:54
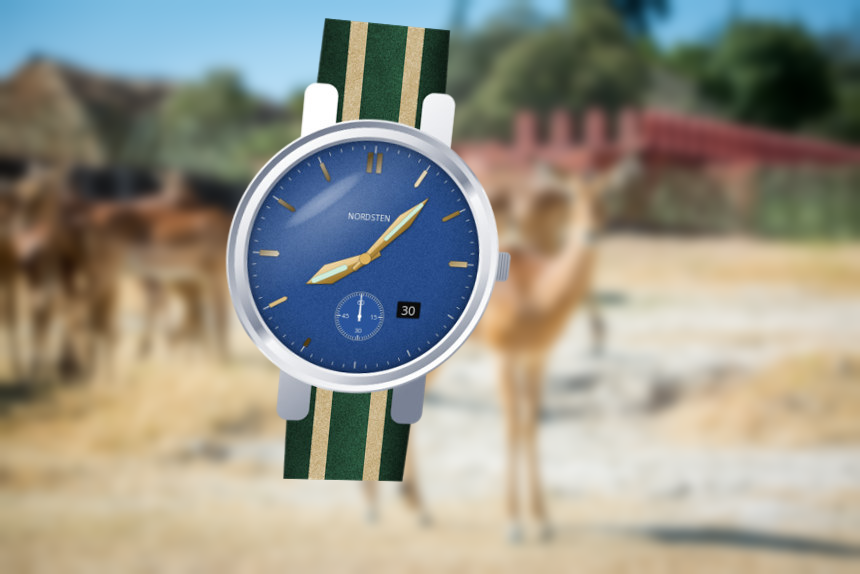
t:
8:07
